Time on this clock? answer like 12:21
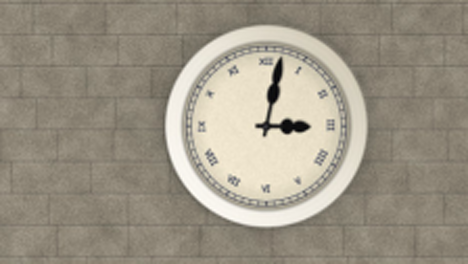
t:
3:02
